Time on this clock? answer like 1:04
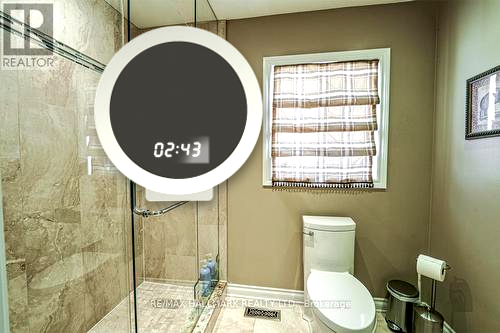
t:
2:43
